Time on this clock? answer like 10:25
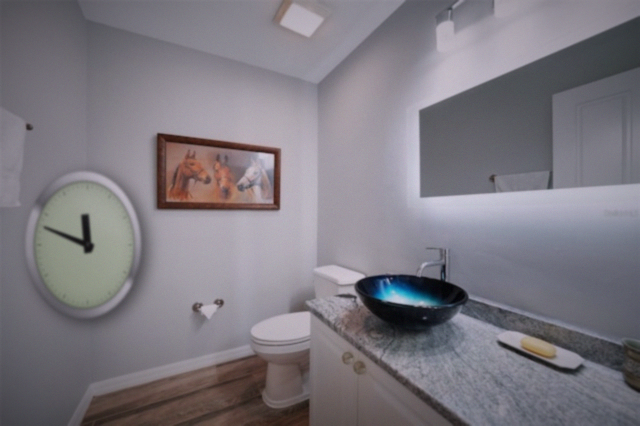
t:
11:48
